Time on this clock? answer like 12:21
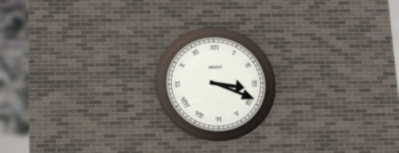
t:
3:19
